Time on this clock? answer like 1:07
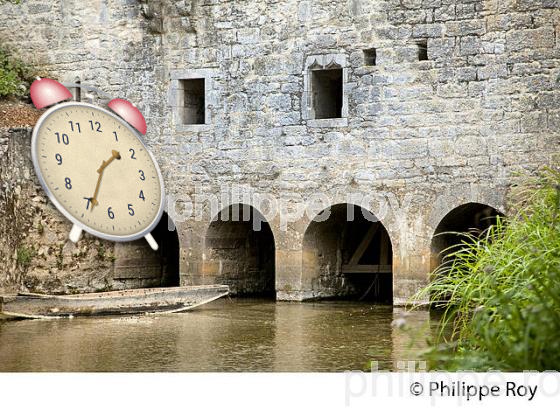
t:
1:34
